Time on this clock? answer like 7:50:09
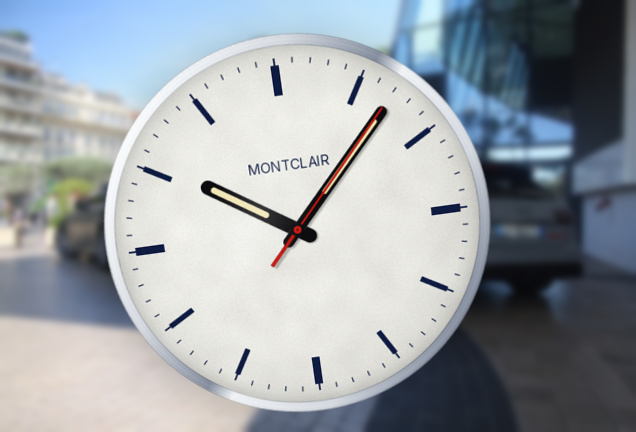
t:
10:07:07
